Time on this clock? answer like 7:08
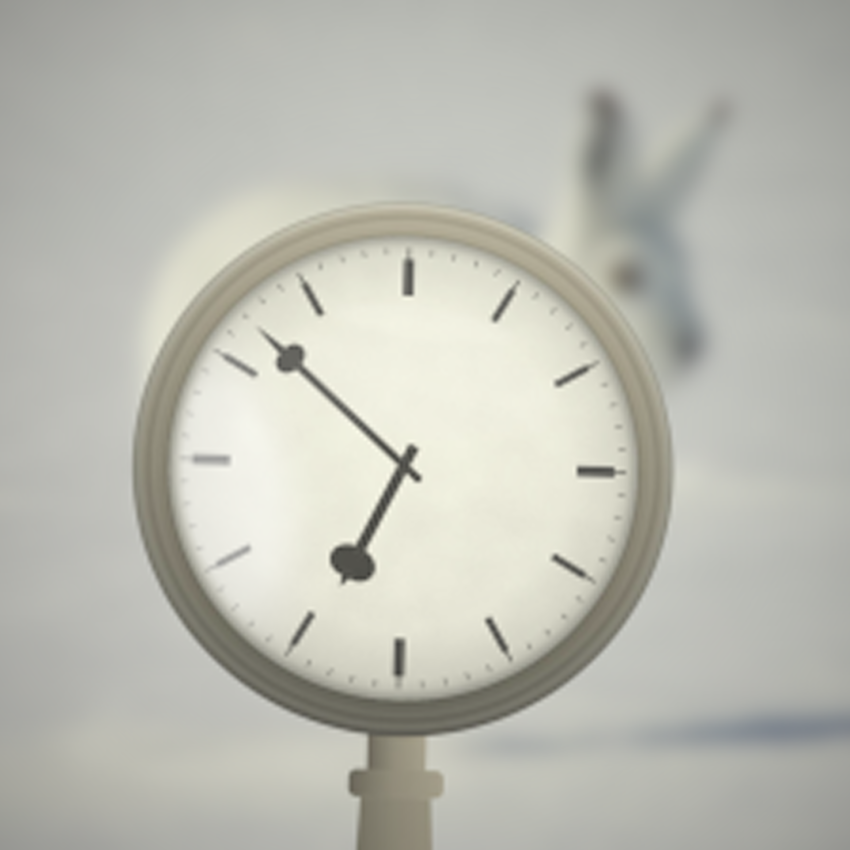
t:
6:52
